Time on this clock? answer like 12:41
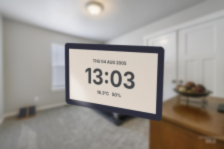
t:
13:03
